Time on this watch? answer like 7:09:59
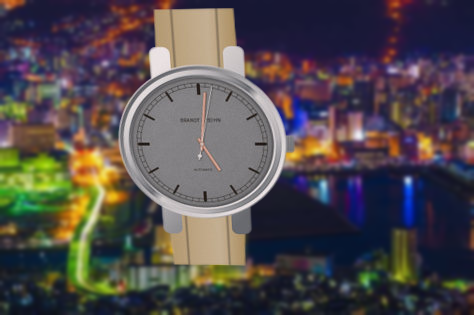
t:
5:01:02
